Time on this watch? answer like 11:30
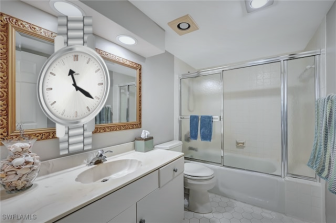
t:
11:21
